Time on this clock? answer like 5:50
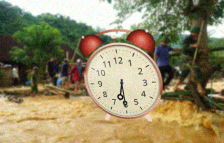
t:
6:30
